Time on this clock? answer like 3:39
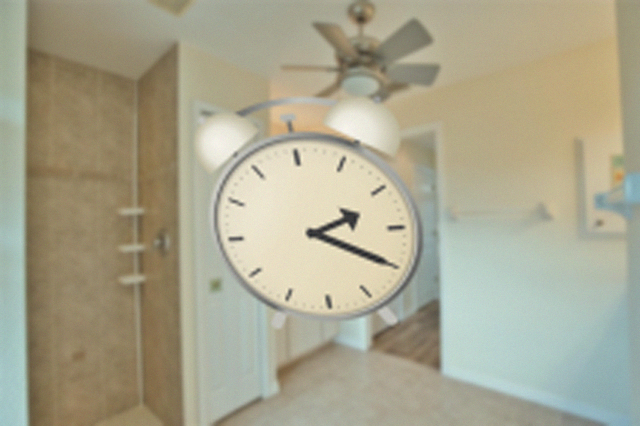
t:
2:20
